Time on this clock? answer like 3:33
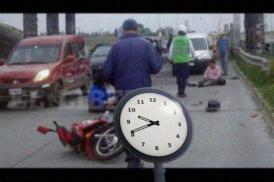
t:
9:41
